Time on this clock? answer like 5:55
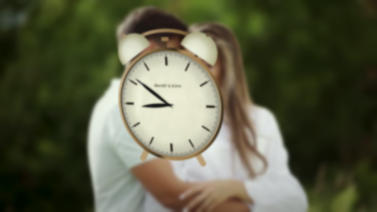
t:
8:51
